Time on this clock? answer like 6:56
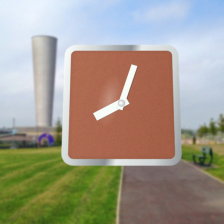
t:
8:03
